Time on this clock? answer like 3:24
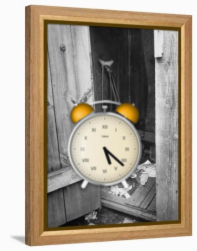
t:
5:22
